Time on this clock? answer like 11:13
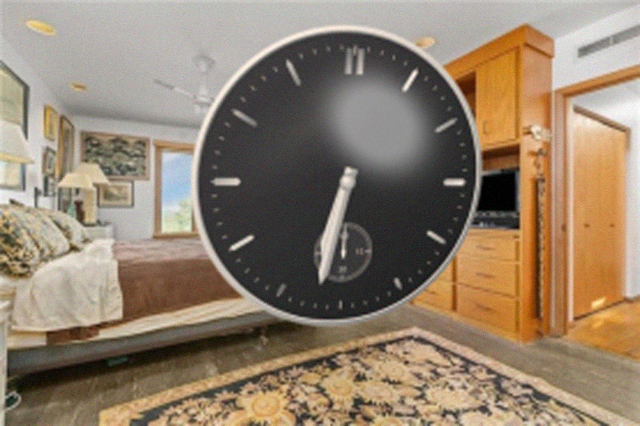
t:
6:32
